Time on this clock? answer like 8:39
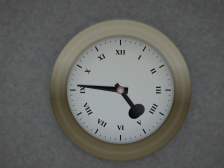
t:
4:46
